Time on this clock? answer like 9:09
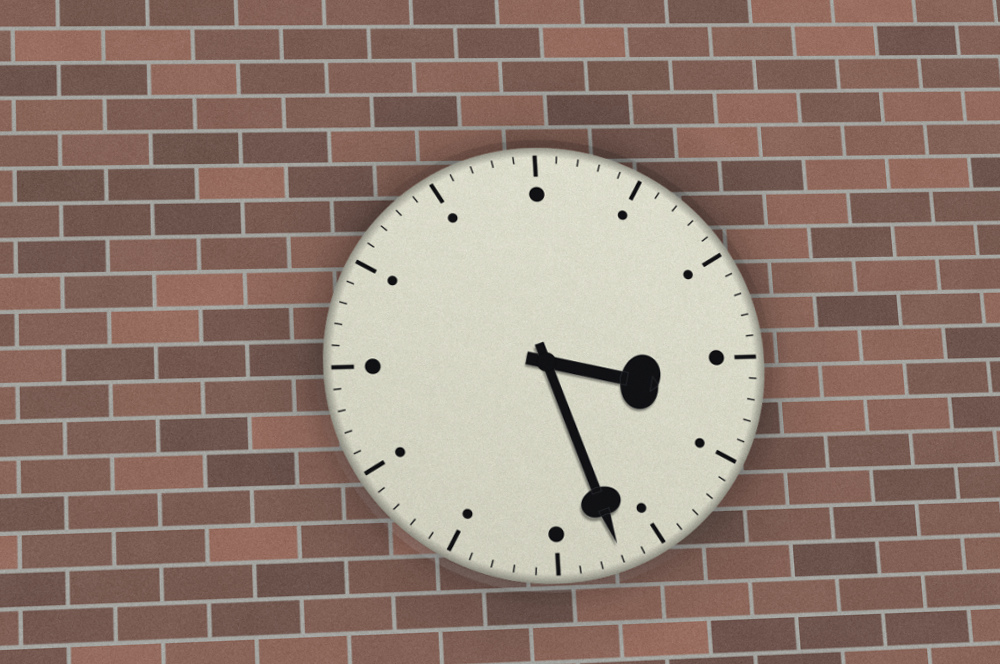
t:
3:27
